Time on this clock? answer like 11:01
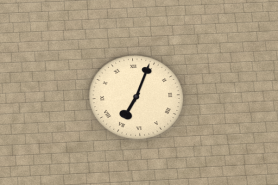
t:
7:04
